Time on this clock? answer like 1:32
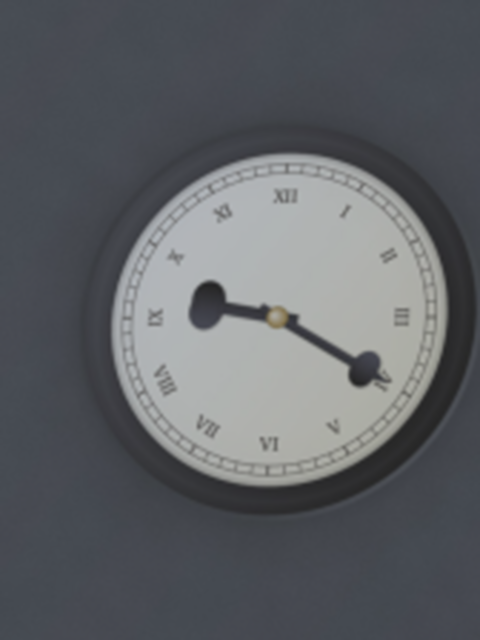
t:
9:20
